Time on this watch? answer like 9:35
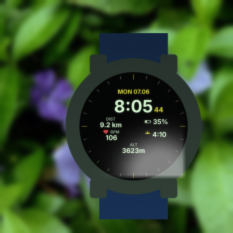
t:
8:05
